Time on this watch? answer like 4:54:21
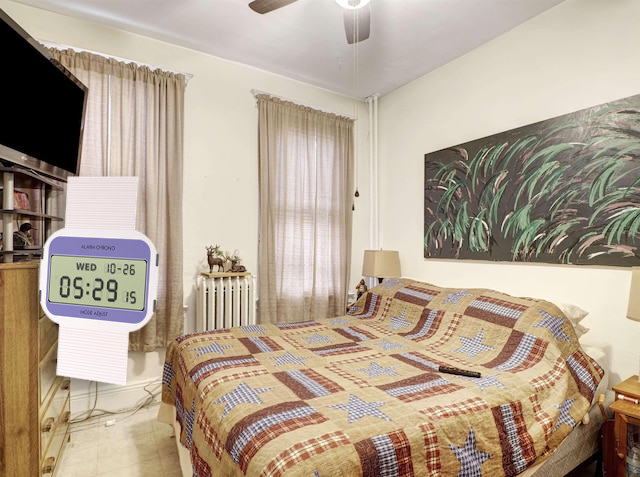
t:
5:29:15
